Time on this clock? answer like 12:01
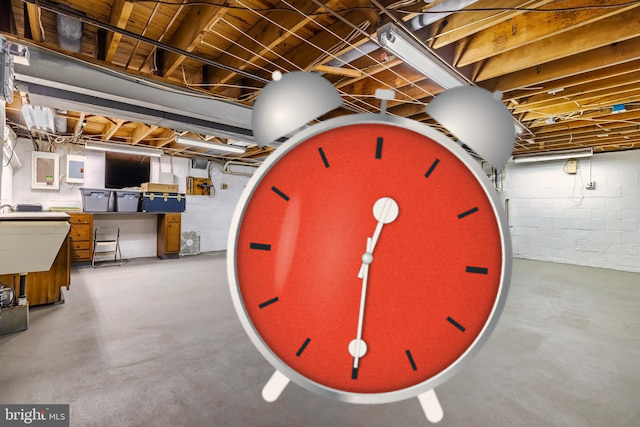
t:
12:30
